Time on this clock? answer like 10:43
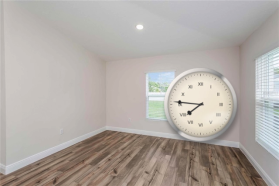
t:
7:46
